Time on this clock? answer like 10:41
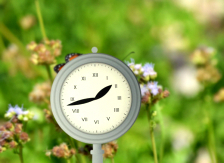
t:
1:43
